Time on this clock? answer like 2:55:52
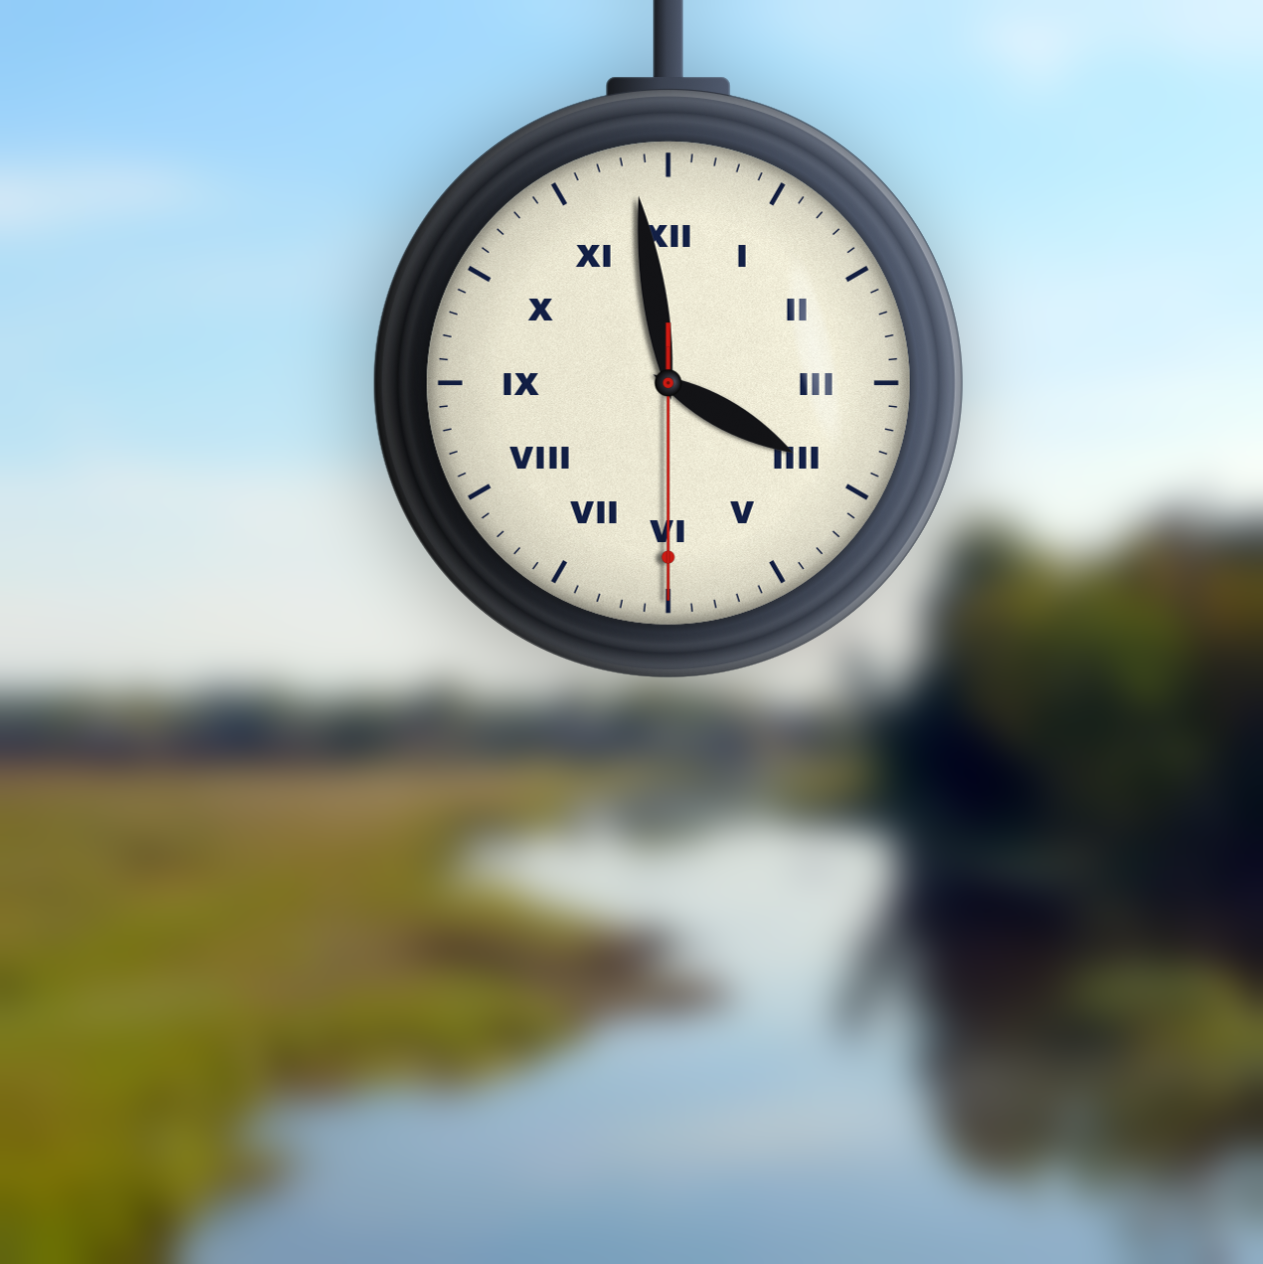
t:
3:58:30
